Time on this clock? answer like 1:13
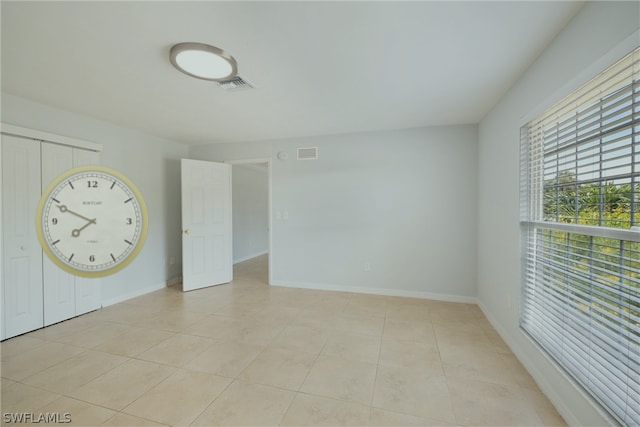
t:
7:49
